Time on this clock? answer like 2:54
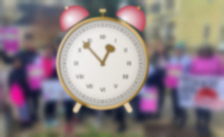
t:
12:53
